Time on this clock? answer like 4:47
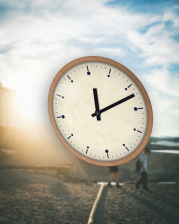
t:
12:12
